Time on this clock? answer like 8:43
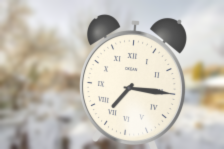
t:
7:15
